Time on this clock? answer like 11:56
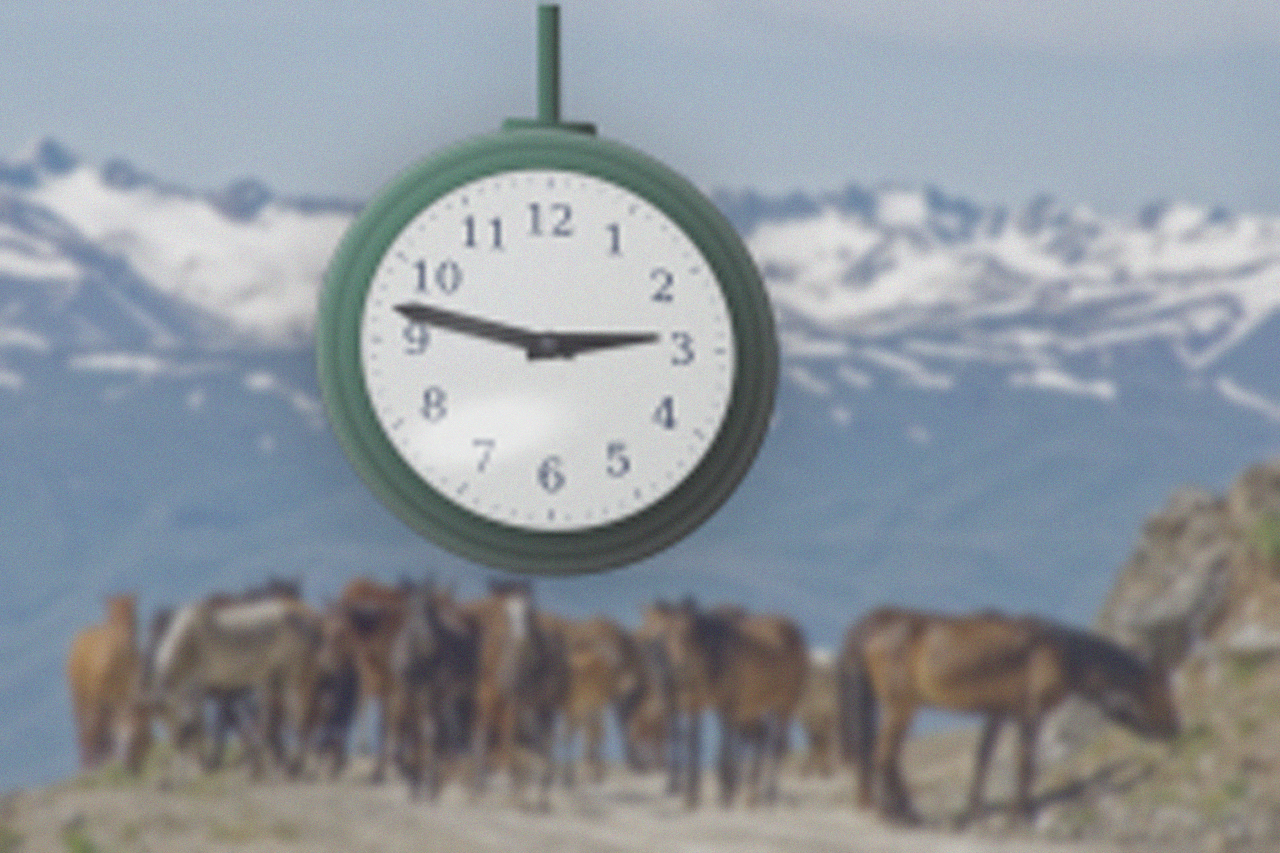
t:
2:47
